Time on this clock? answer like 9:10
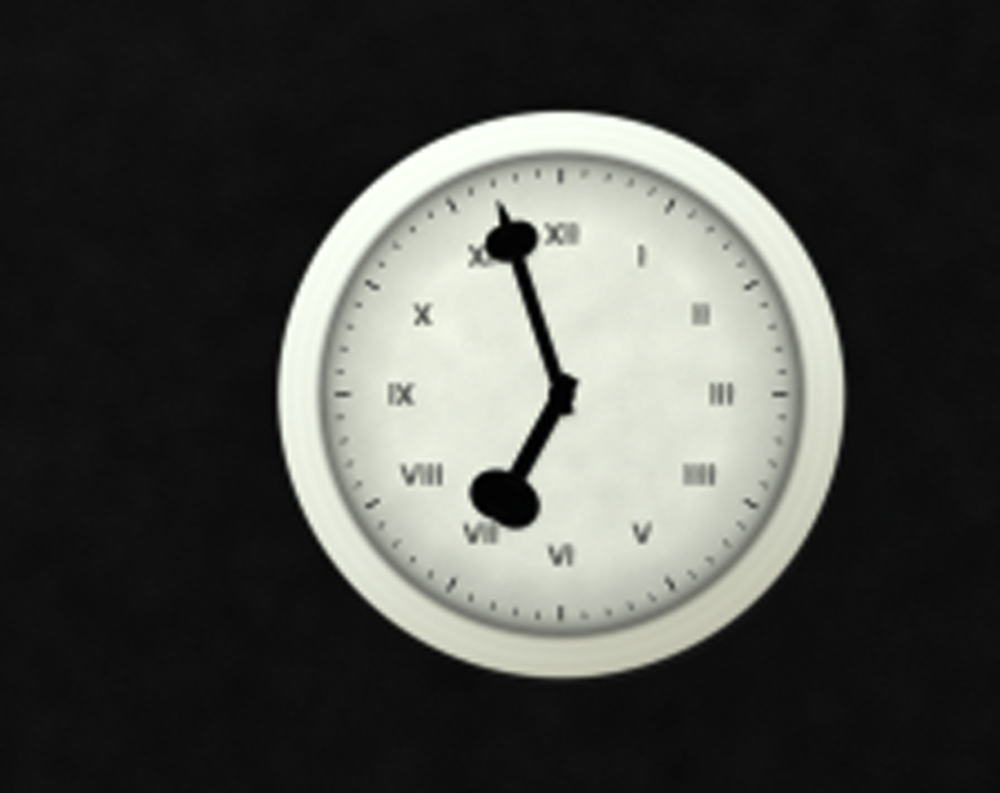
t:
6:57
